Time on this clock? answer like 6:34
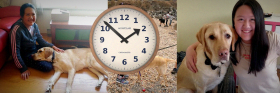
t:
1:52
